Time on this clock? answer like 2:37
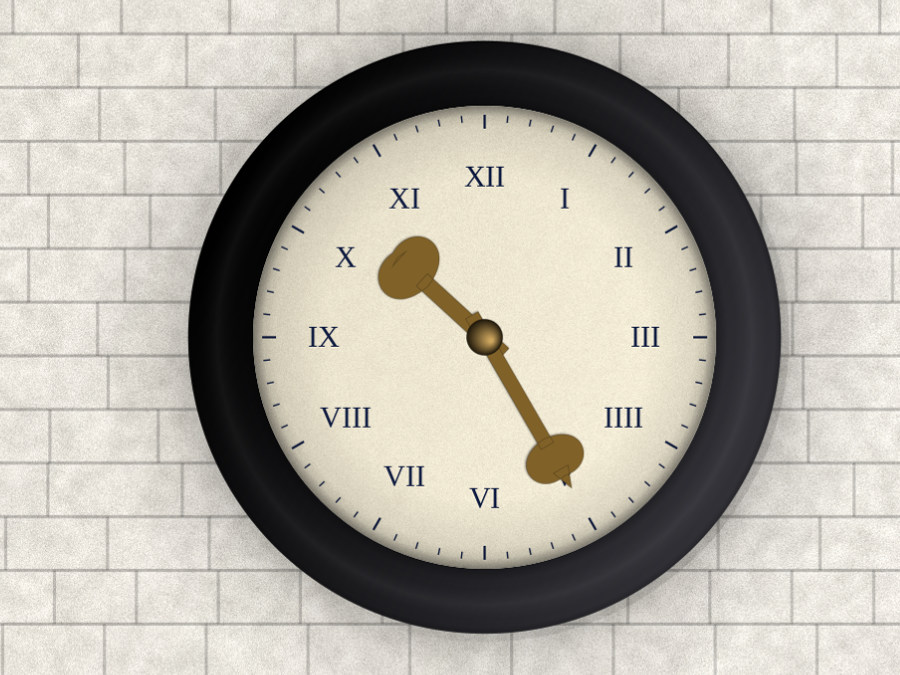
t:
10:25
